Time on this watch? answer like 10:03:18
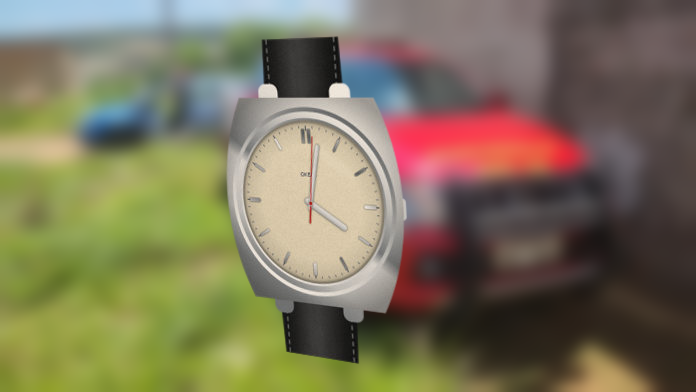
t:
4:02:01
